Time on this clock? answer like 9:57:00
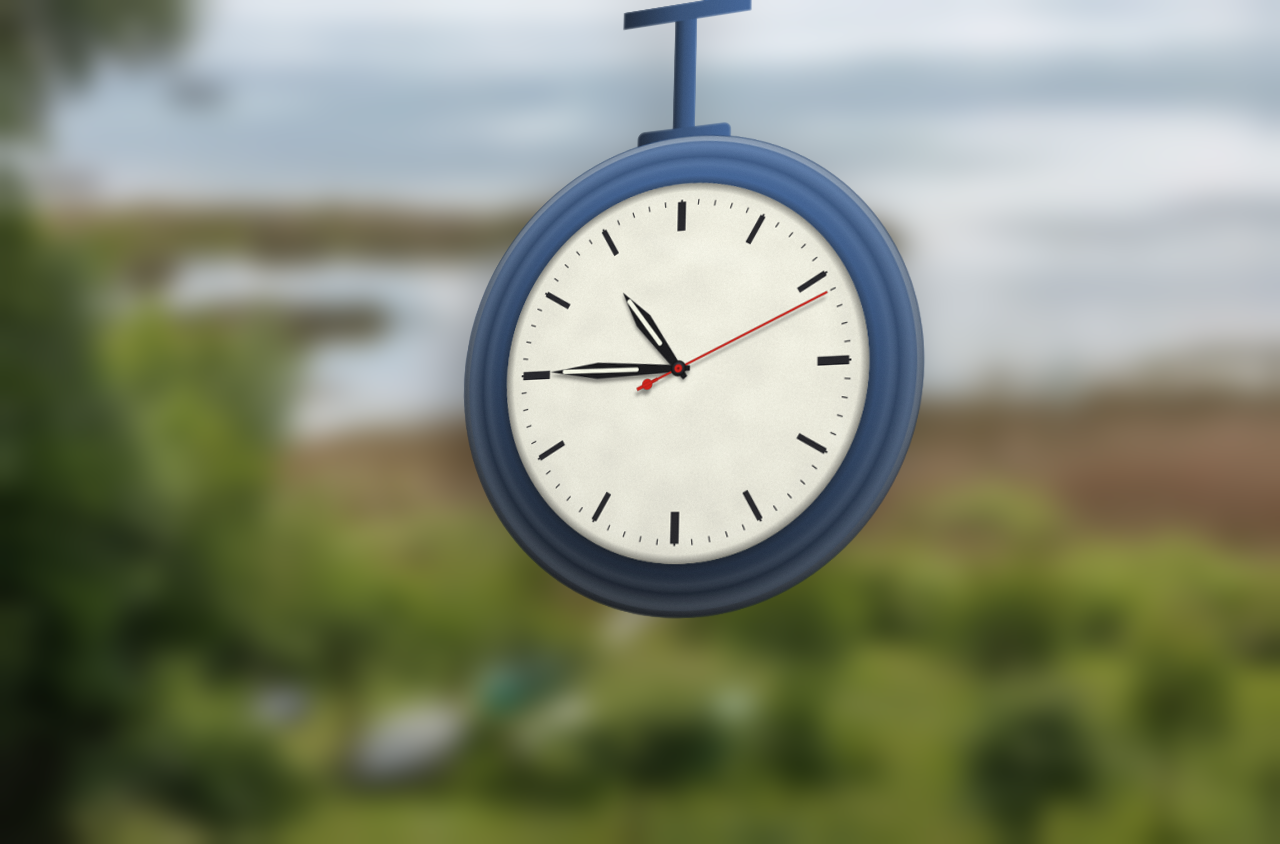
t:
10:45:11
